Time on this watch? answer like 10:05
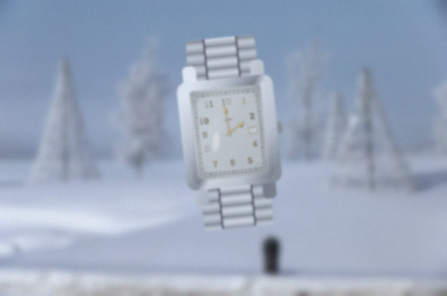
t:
1:59
